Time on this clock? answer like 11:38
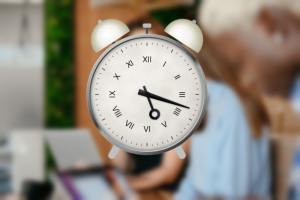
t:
5:18
